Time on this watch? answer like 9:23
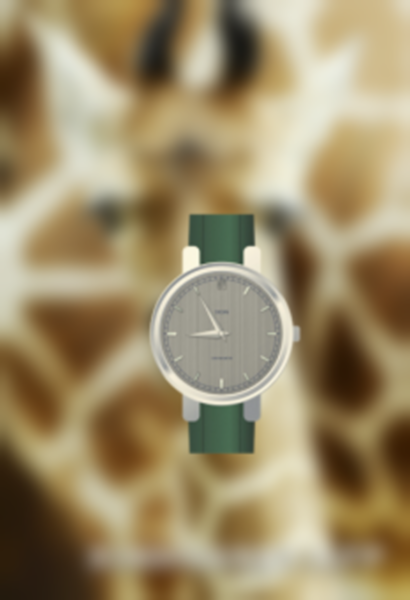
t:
8:55
